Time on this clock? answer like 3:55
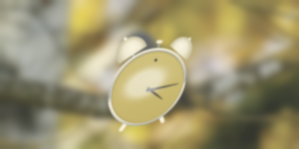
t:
4:14
